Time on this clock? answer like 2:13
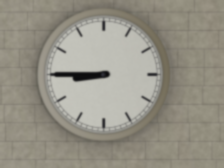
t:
8:45
